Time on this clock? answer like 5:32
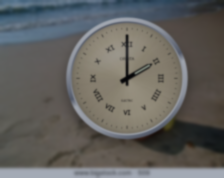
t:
2:00
